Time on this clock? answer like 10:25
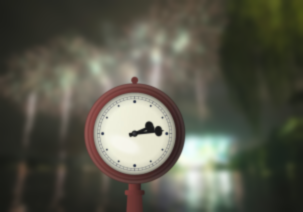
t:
2:14
